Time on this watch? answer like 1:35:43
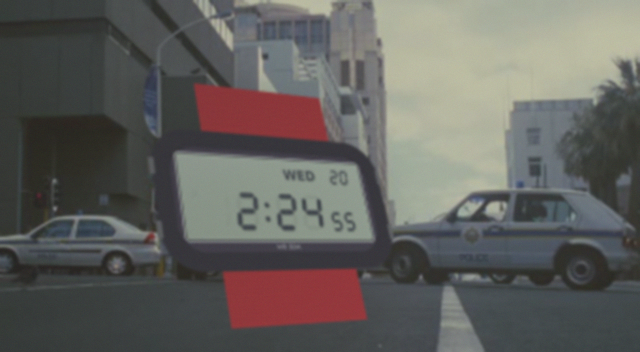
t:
2:24:55
